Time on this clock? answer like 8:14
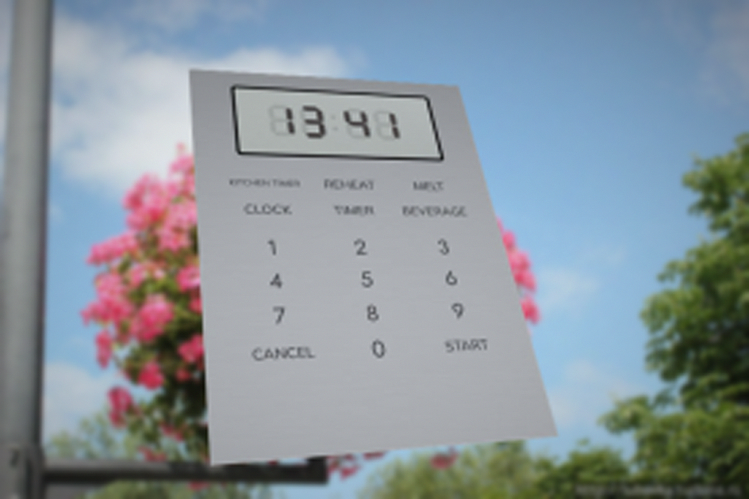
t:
13:41
